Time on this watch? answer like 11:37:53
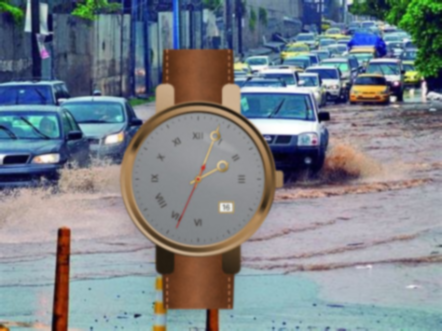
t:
2:03:34
